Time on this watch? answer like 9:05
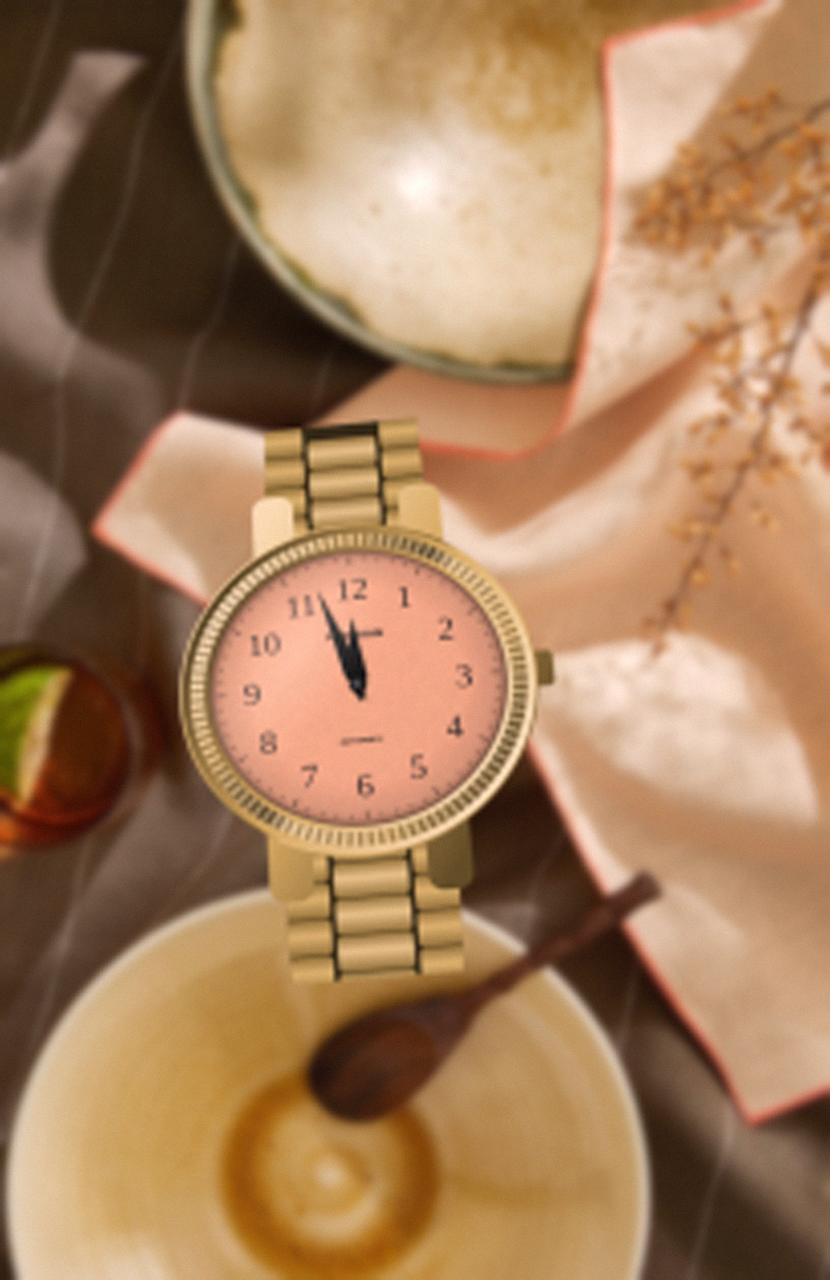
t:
11:57
